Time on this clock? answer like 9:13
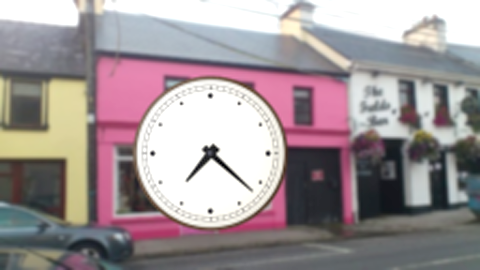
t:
7:22
